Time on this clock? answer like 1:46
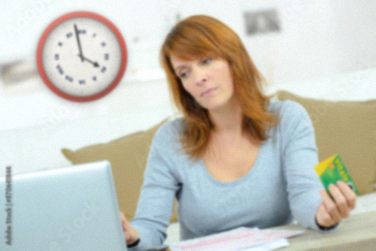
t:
3:58
